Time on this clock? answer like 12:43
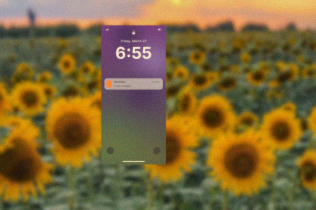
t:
6:55
